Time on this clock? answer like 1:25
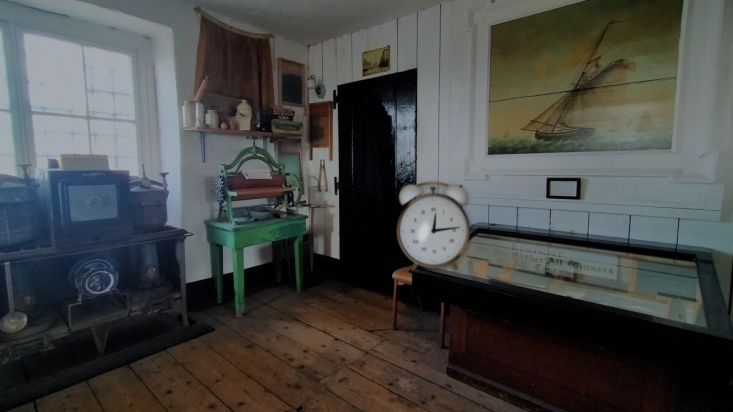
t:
12:14
